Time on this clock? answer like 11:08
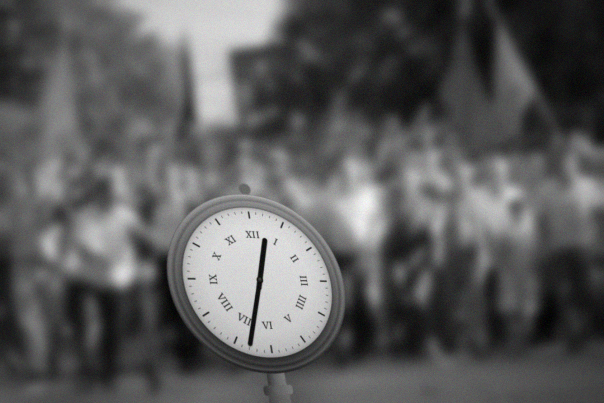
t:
12:33
